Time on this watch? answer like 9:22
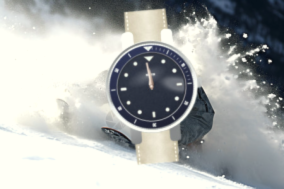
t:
11:59
